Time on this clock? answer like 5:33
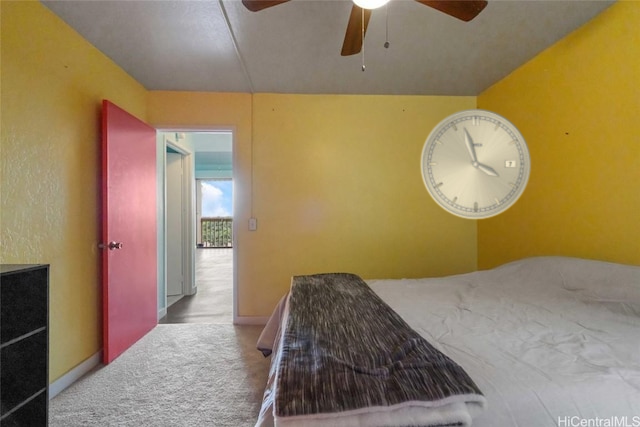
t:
3:57
